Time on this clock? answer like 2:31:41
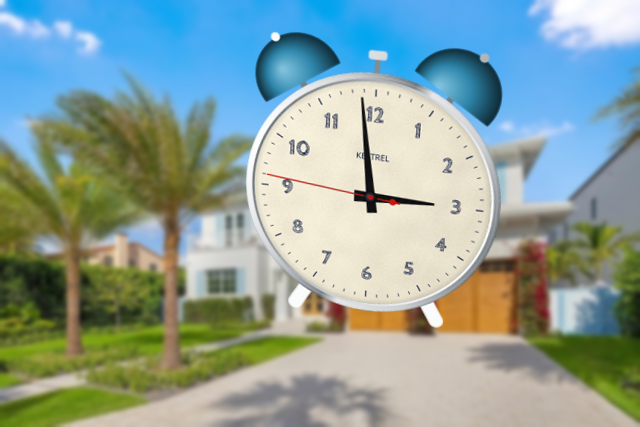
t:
2:58:46
